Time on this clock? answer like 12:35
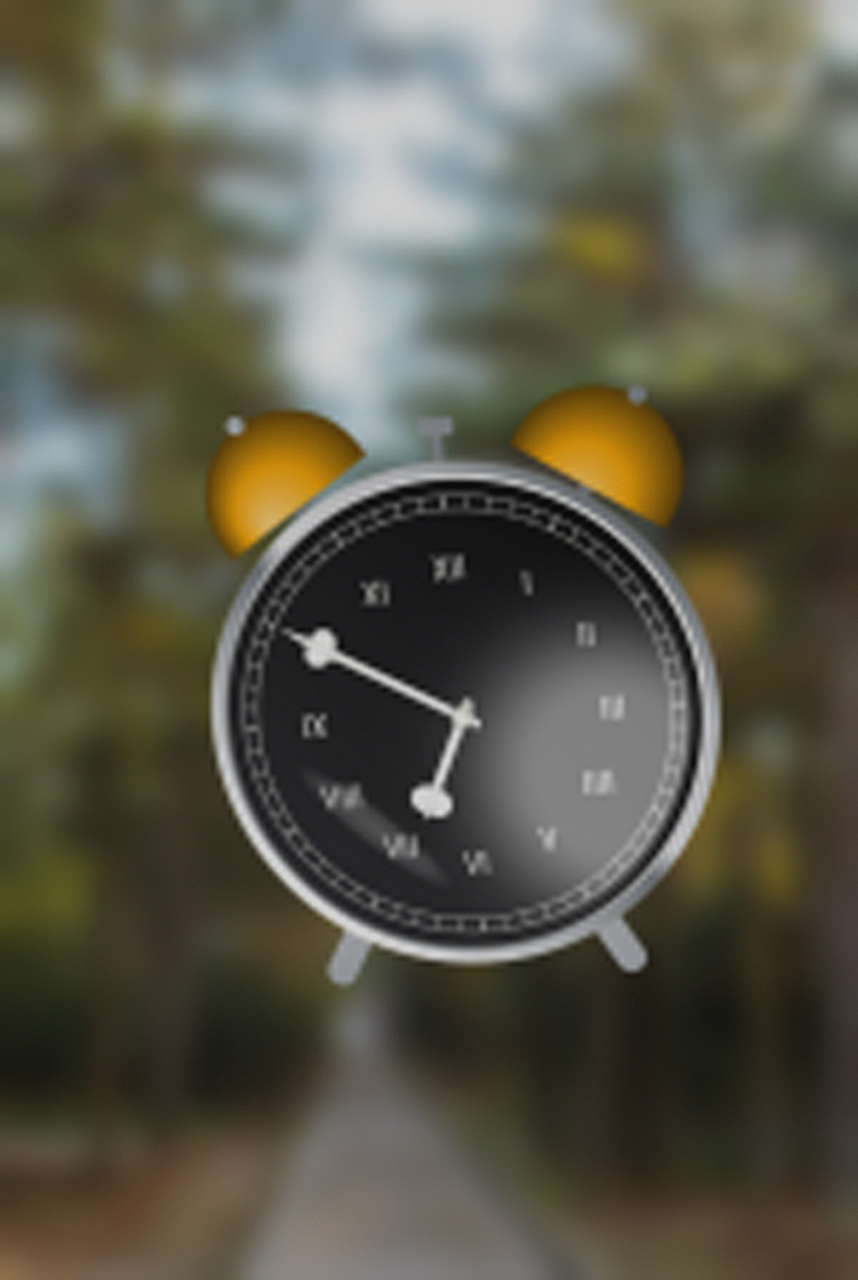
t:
6:50
